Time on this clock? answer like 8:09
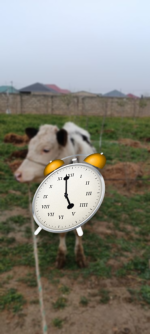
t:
4:58
